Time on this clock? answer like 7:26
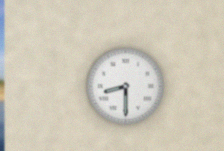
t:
8:30
